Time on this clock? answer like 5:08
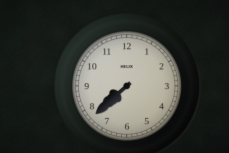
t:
7:38
